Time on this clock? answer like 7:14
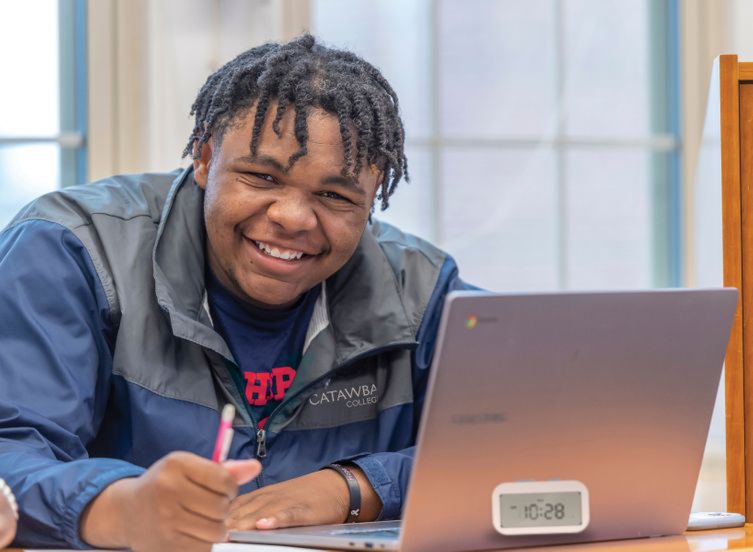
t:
10:28
